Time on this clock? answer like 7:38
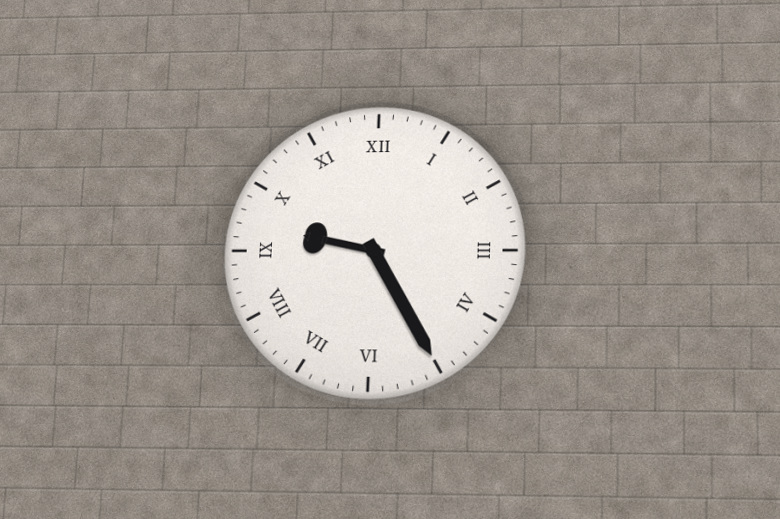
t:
9:25
